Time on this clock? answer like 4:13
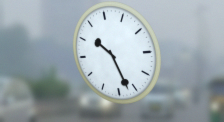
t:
10:27
